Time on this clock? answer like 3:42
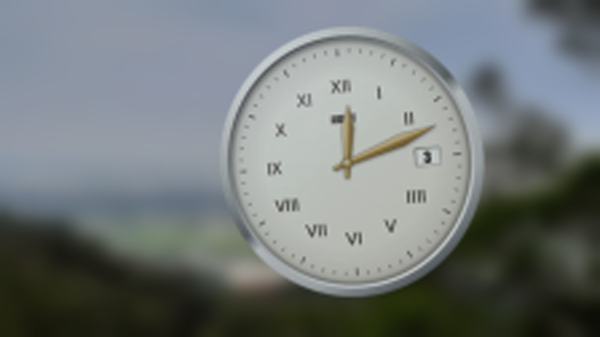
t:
12:12
